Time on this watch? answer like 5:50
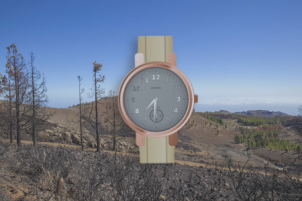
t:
7:31
